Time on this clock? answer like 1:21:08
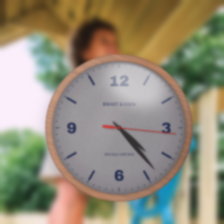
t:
4:23:16
